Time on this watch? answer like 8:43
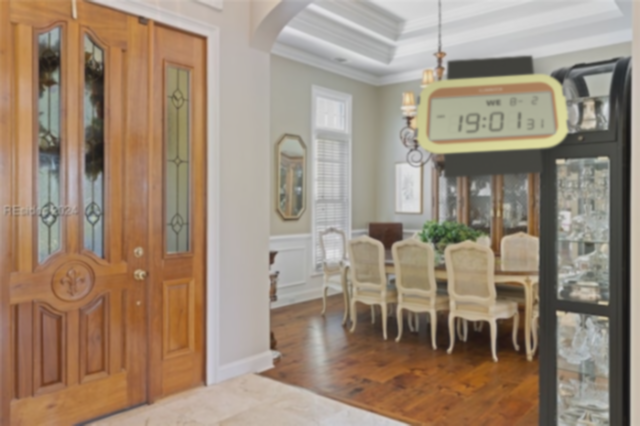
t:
19:01
